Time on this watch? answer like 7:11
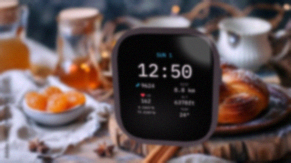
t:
12:50
